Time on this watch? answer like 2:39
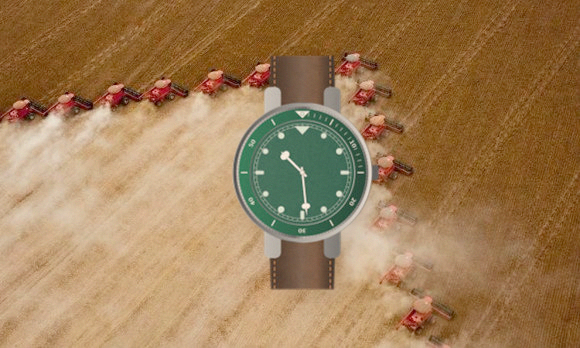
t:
10:29
